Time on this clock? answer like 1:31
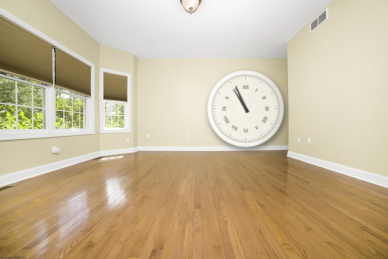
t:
10:56
